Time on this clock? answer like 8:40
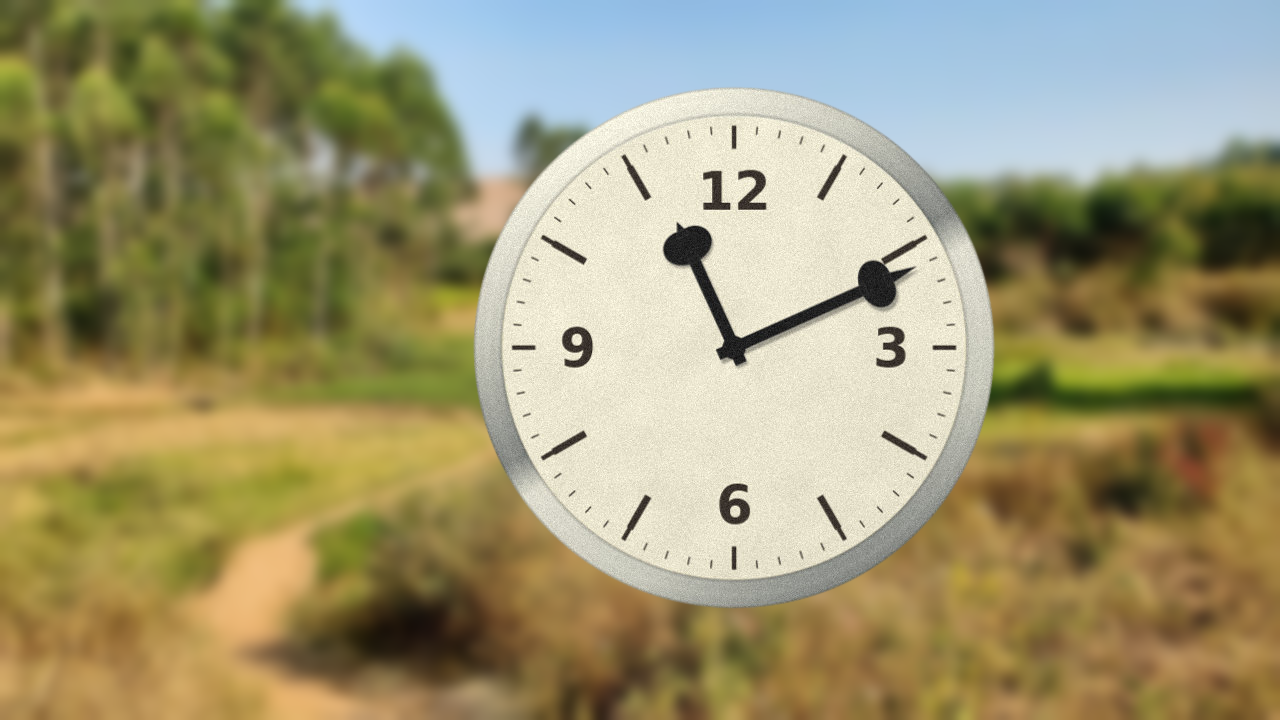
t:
11:11
